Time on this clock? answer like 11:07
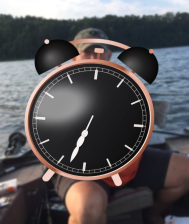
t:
6:33
